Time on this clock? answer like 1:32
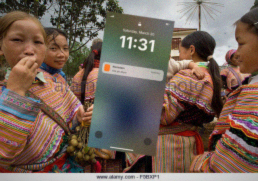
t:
11:31
